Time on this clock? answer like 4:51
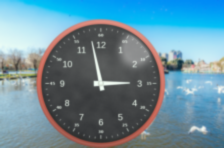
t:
2:58
